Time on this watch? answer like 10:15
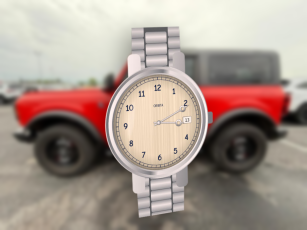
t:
3:11
